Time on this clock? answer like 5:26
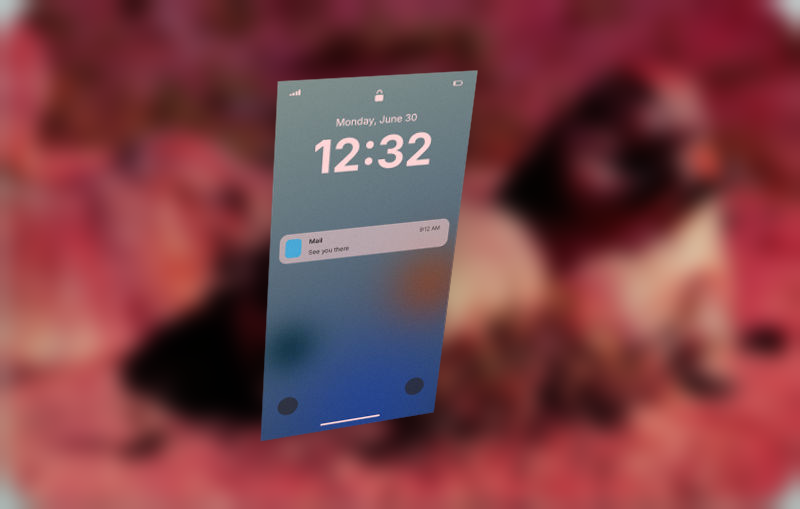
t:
12:32
